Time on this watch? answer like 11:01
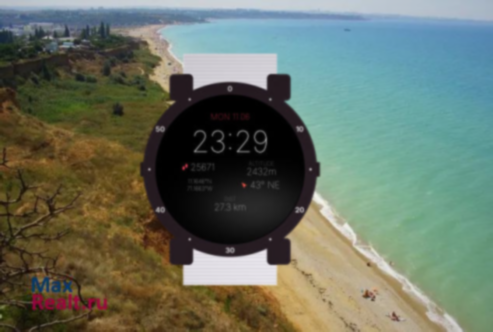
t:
23:29
